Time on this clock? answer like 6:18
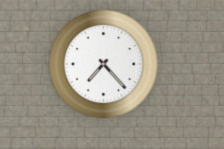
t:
7:23
